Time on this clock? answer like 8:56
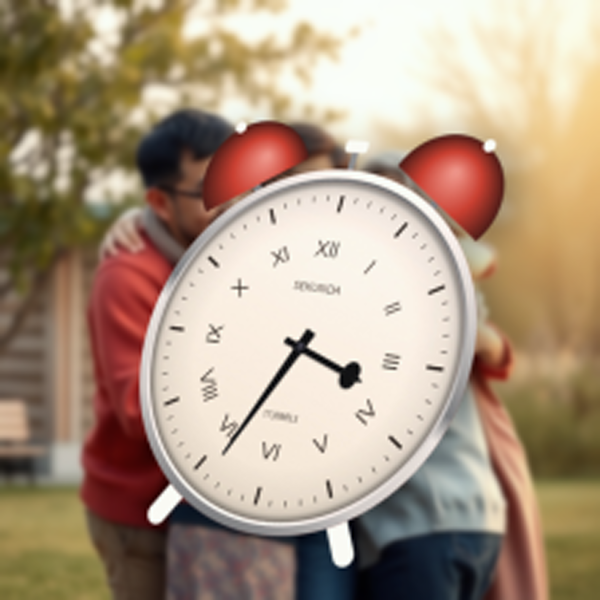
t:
3:34
